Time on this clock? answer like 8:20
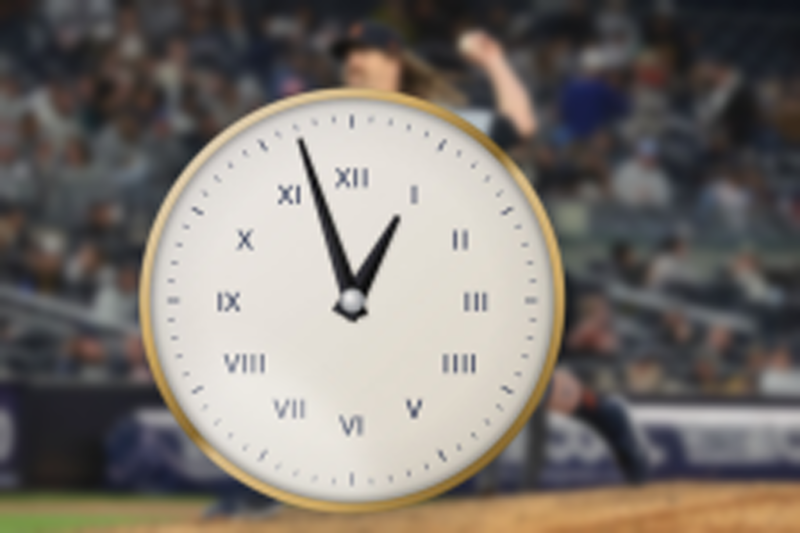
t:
12:57
